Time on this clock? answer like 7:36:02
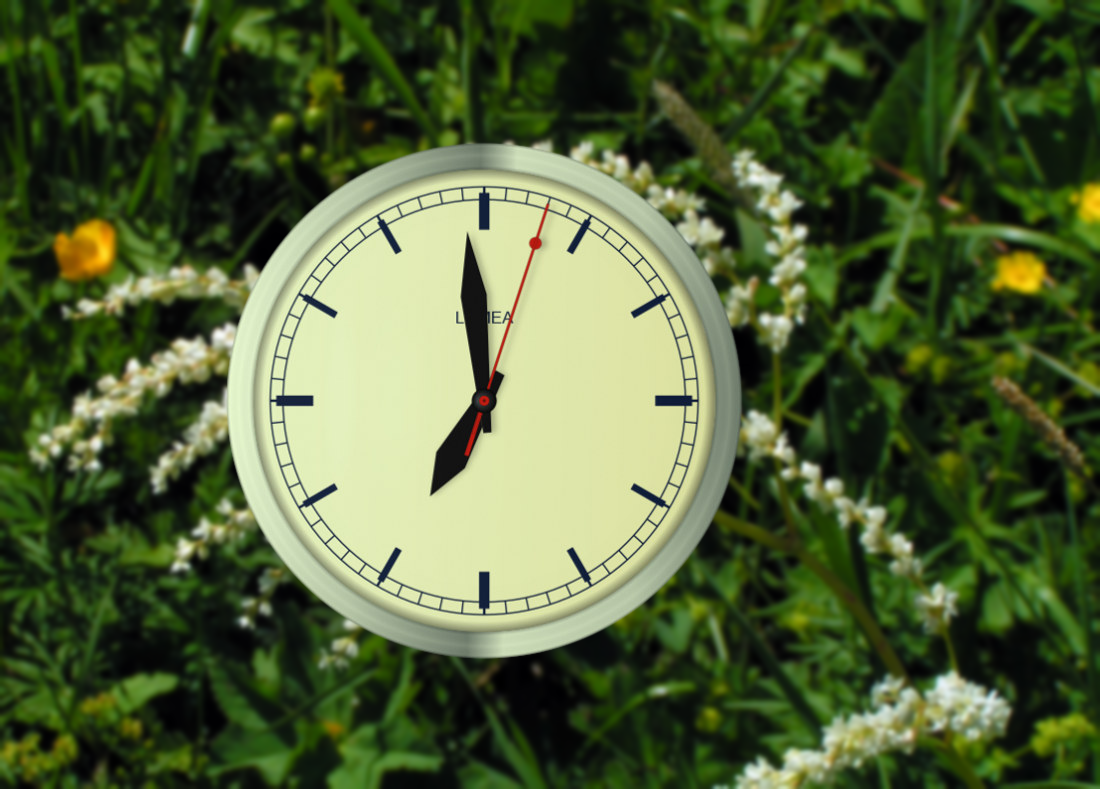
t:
6:59:03
